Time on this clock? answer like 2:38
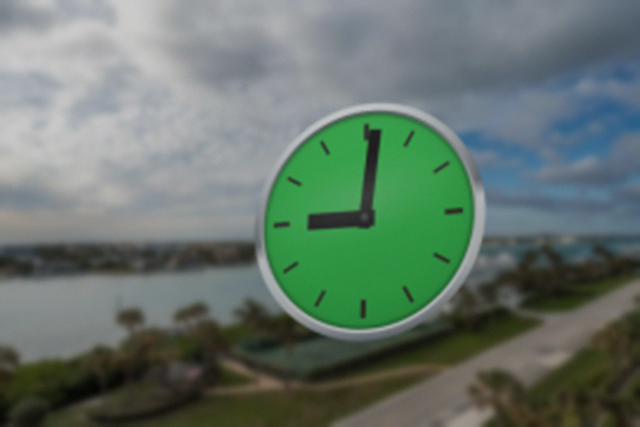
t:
9:01
